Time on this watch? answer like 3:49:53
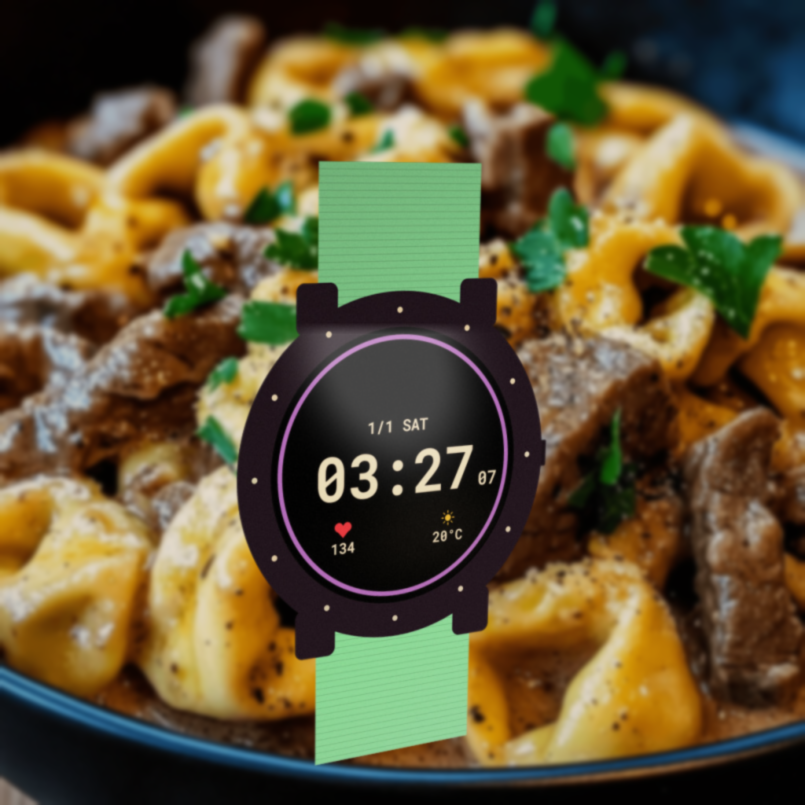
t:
3:27:07
